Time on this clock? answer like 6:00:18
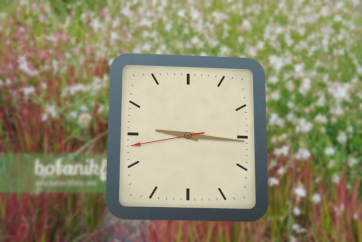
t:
9:15:43
